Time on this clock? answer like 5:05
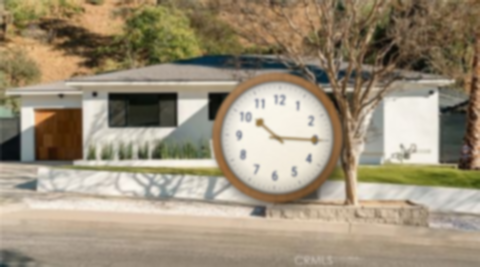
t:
10:15
